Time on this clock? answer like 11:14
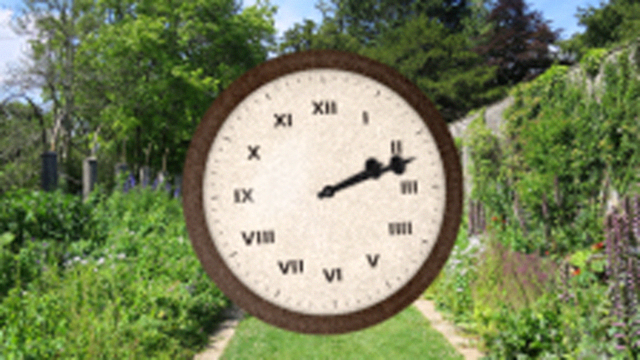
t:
2:12
